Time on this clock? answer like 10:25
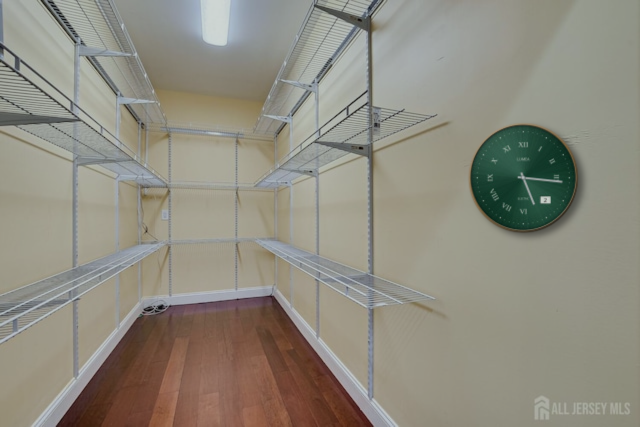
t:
5:16
